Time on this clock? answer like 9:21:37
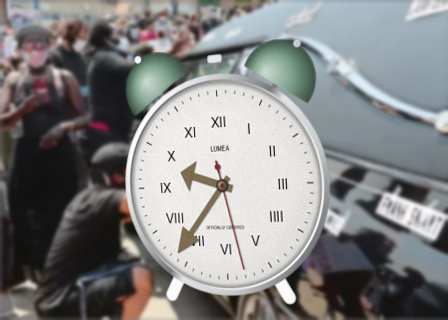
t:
9:36:28
